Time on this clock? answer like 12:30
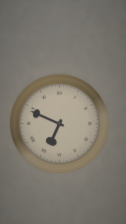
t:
6:49
